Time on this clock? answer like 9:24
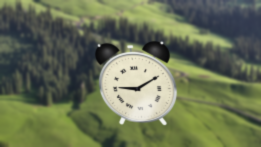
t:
9:10
